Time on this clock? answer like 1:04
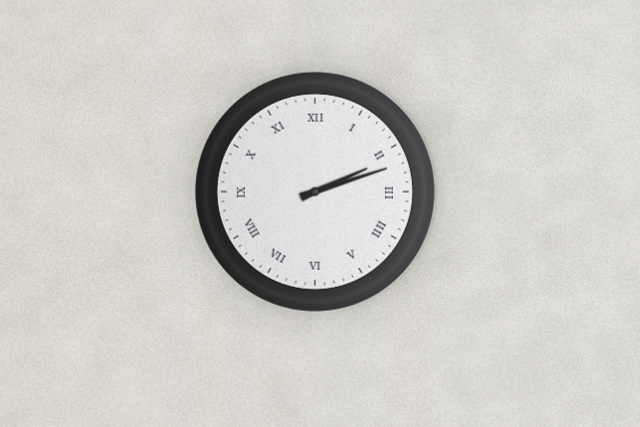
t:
2:12
